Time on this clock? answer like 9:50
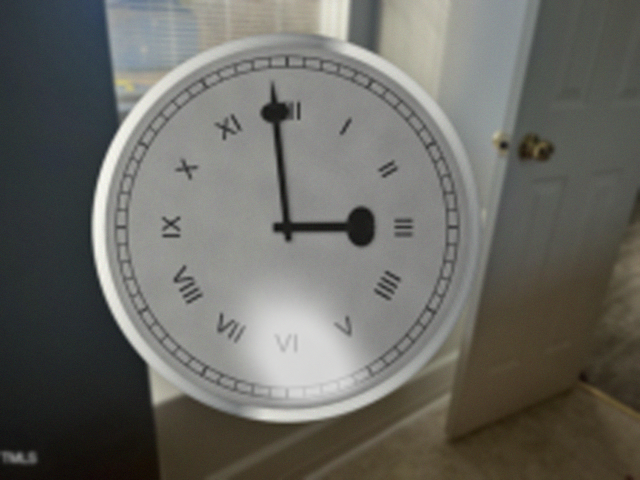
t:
2:59
